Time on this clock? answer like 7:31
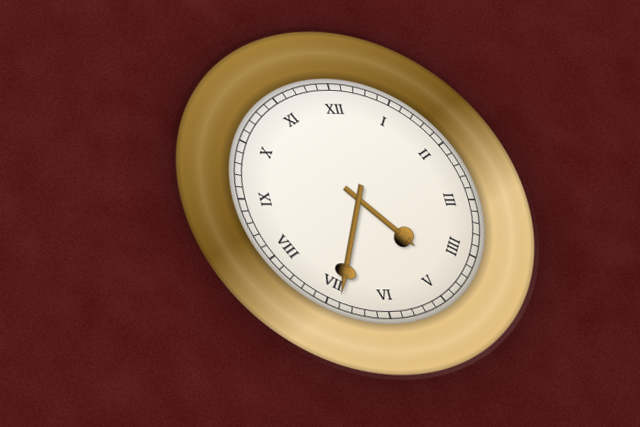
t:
4:34
